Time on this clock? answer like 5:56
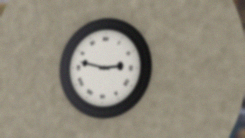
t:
2:47
